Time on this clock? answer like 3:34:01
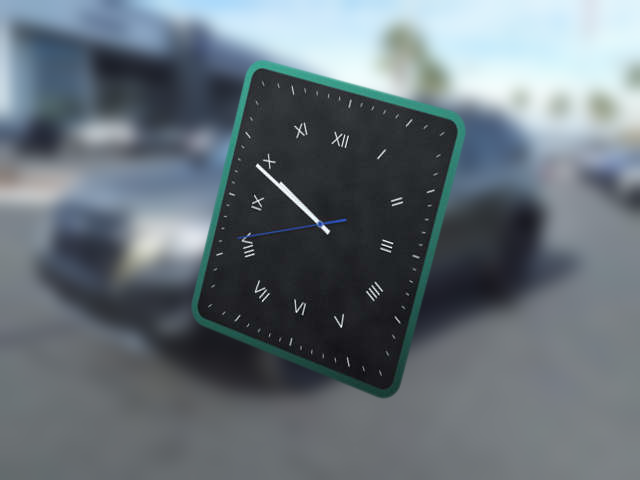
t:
9:48:41
